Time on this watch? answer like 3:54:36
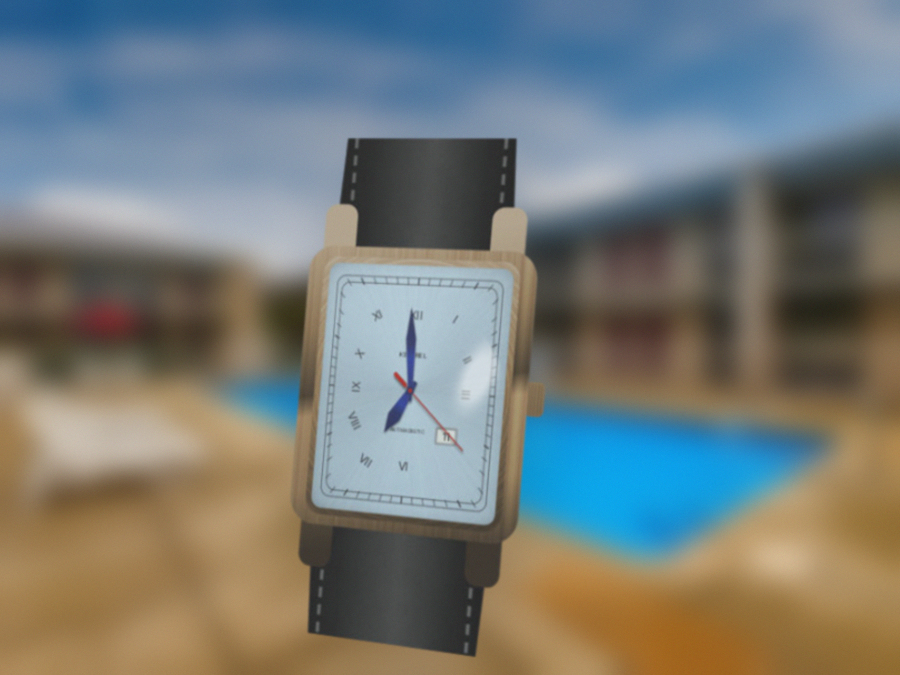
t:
6:59:22
